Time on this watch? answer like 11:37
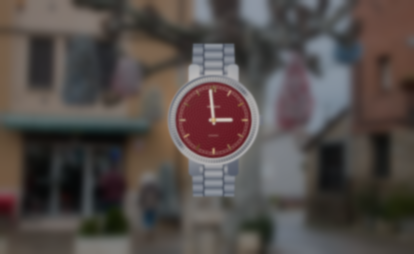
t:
2:59
